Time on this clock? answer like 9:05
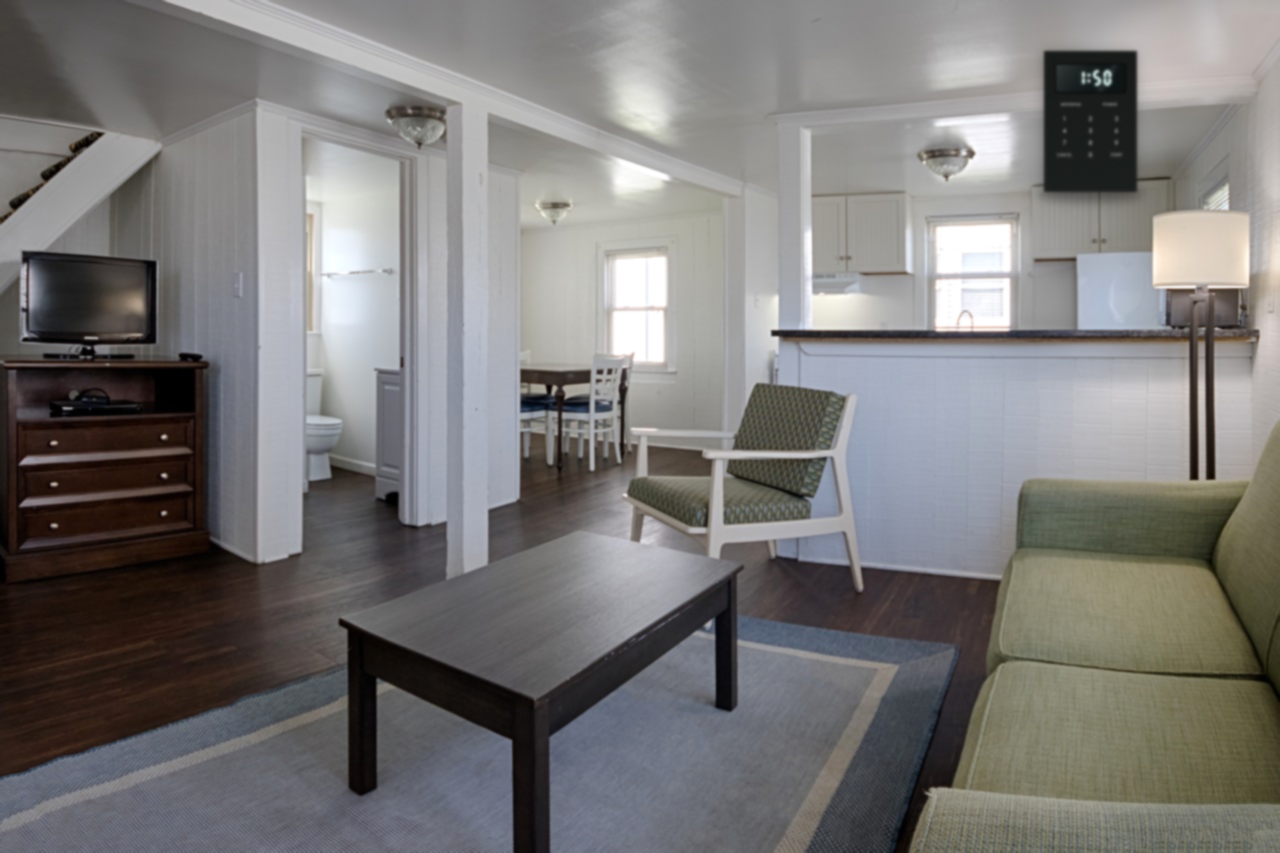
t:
1:50
